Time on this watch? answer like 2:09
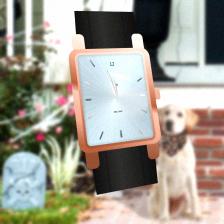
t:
11:58
